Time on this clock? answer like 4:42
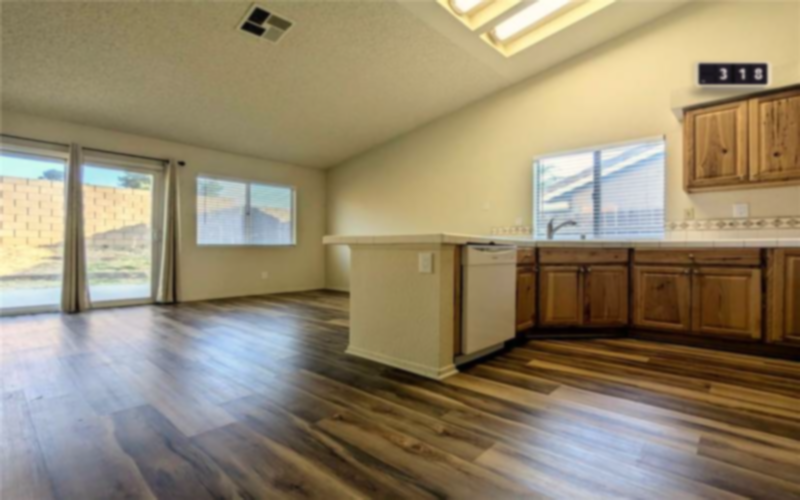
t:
3:18
